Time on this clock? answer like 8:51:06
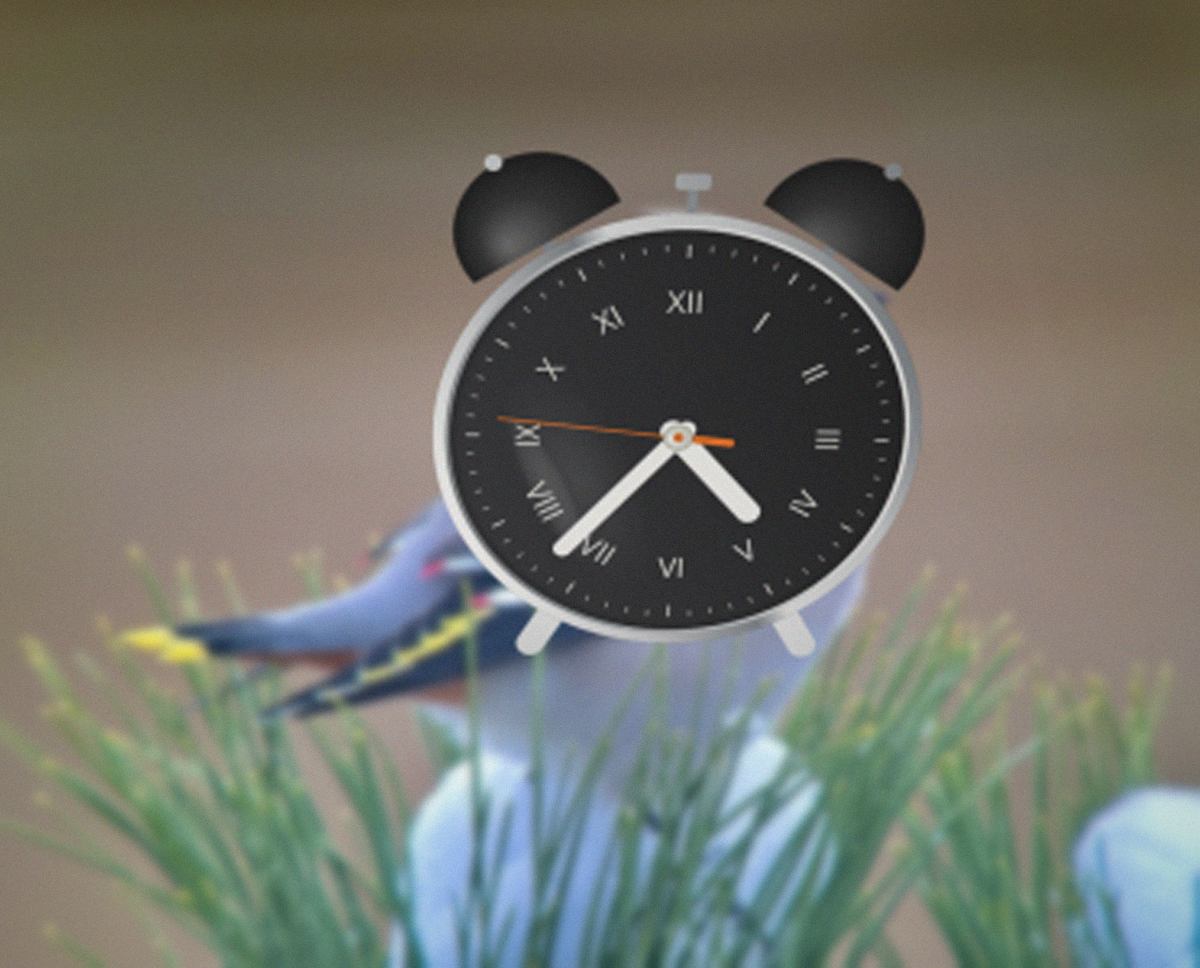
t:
4:36:46
